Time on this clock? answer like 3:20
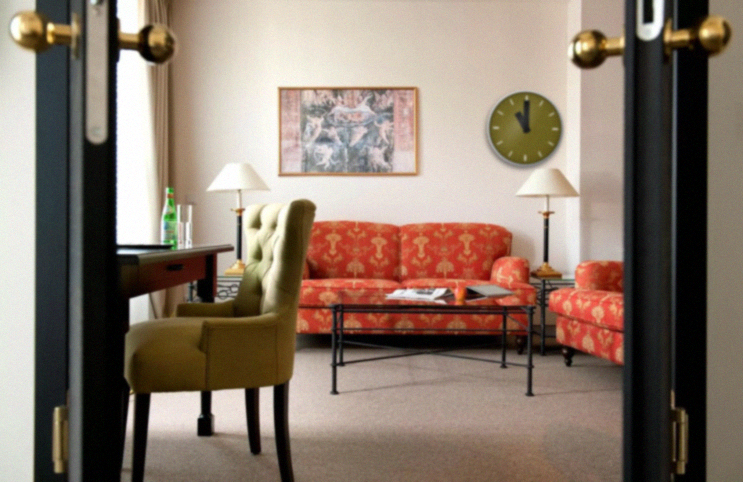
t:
11:00
